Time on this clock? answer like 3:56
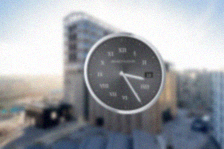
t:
3:25
